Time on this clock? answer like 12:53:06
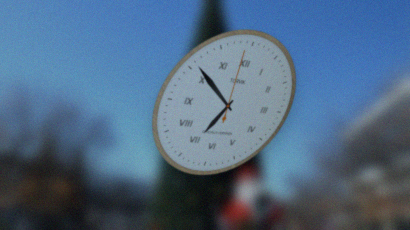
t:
6:50:59
